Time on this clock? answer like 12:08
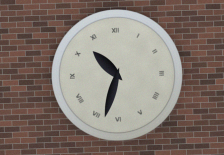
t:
10:33
